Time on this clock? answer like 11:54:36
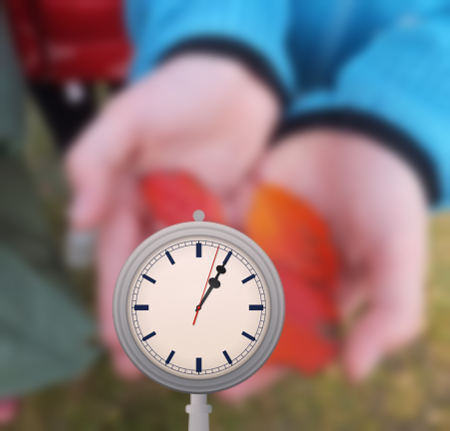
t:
1:05:03
